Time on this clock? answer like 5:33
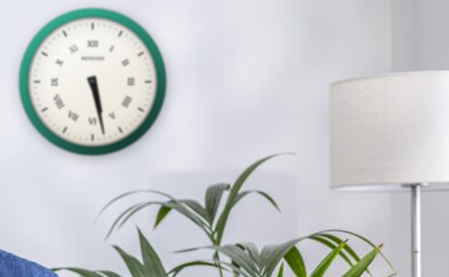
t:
5:28
